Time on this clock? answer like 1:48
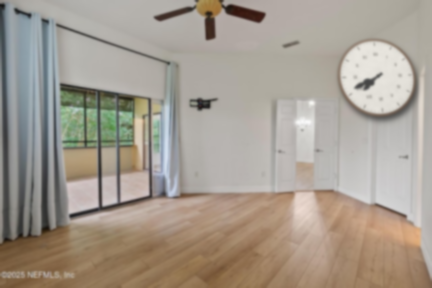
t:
7:41
